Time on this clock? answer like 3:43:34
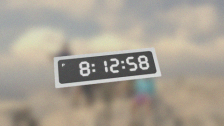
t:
8:12:58
